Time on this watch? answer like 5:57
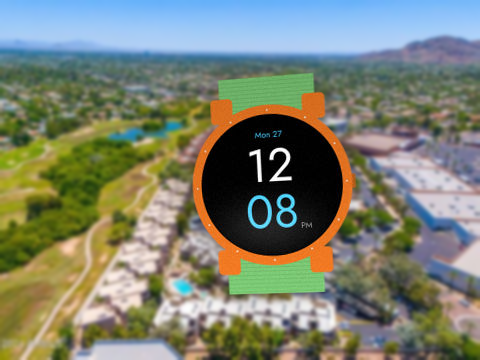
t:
12:08
